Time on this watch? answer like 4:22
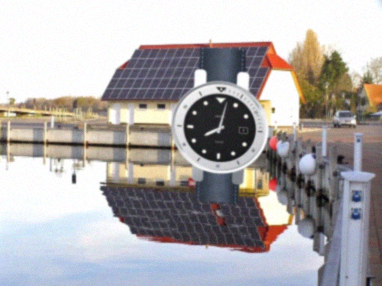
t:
8:02
